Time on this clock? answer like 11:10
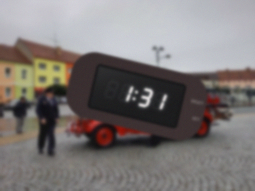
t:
1:31
